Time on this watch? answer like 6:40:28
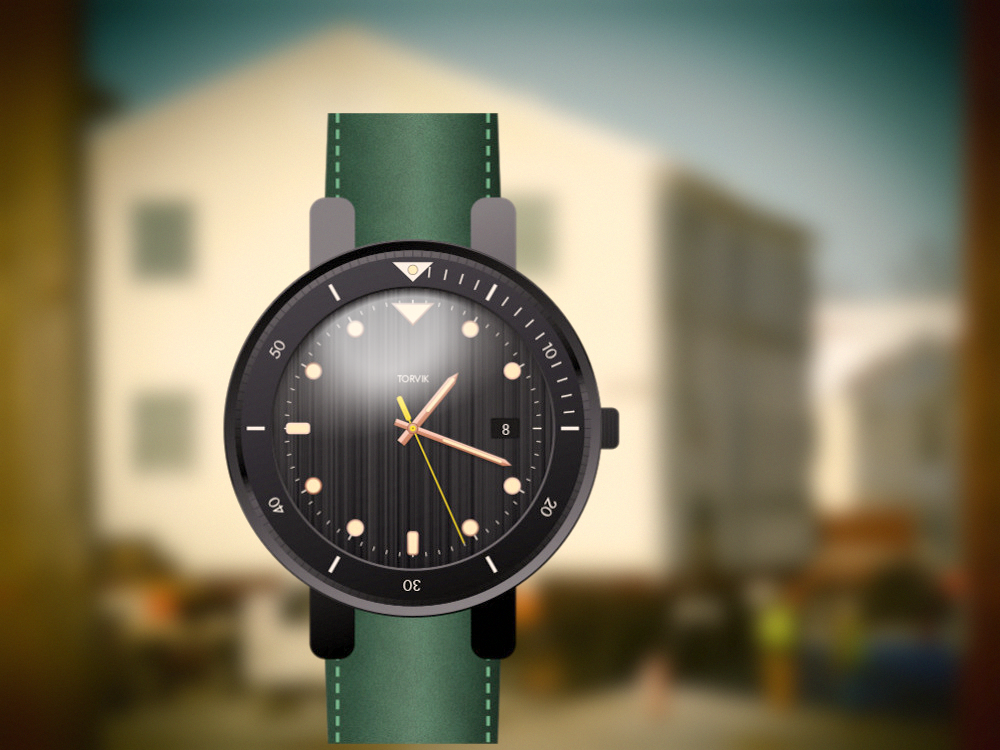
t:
1:18:26
